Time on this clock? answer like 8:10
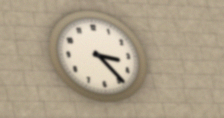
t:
3:24
